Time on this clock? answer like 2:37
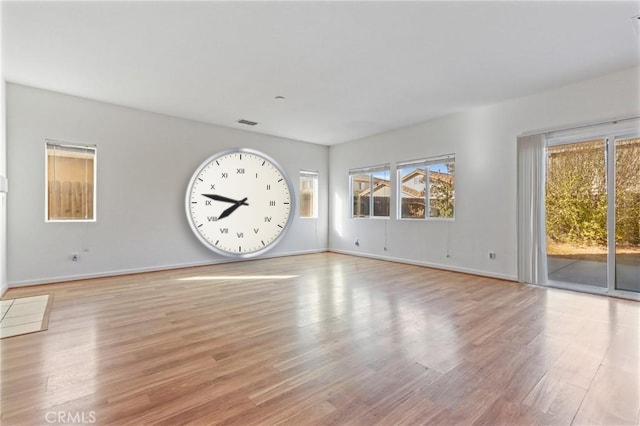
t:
7:47
